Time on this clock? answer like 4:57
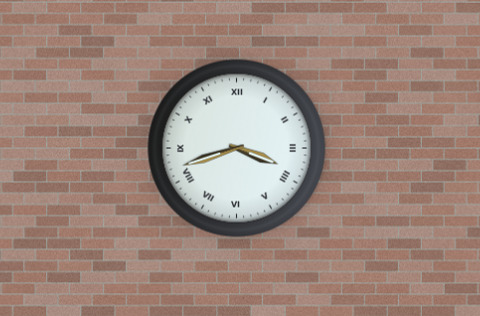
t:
3:42
